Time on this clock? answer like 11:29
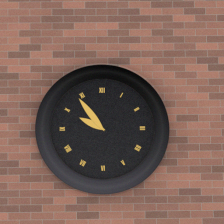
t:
9:54
